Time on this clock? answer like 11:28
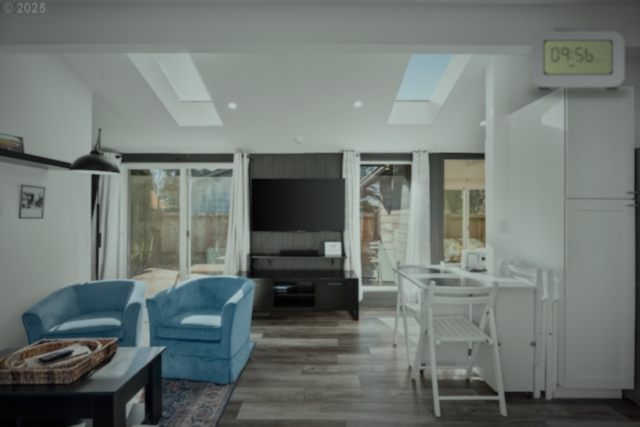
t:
9:56
